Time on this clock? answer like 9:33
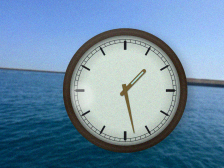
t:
1:28
